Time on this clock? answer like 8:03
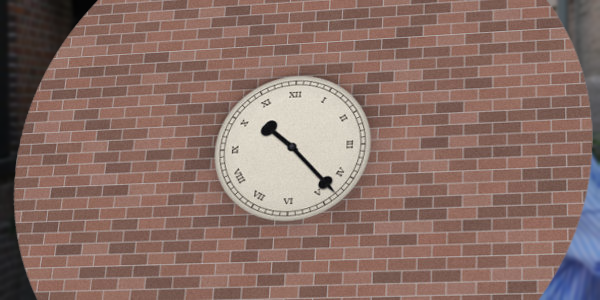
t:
10:23
